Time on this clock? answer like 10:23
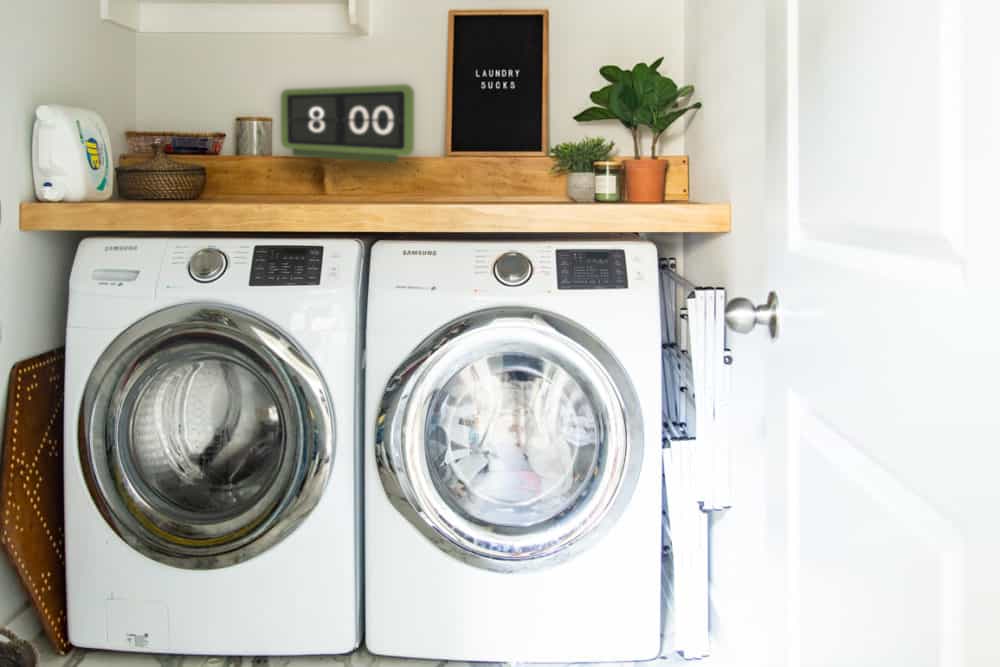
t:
8:00
